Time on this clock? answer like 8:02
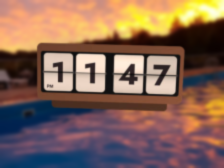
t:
11:47
